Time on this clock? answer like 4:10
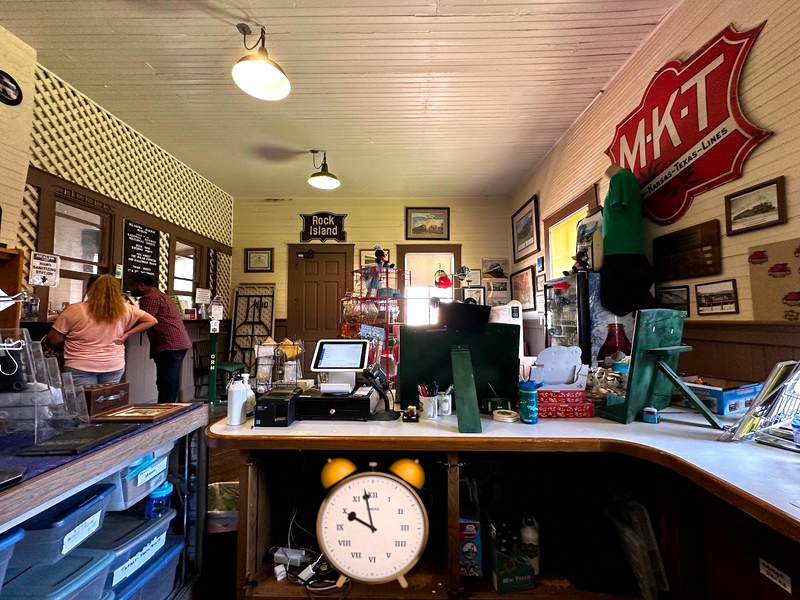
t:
9:58
